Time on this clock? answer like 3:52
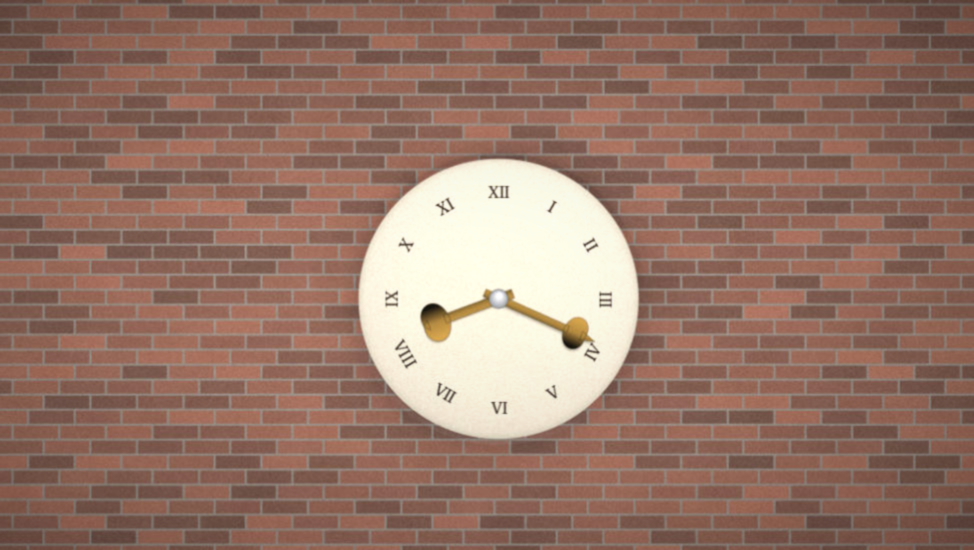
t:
8:19
